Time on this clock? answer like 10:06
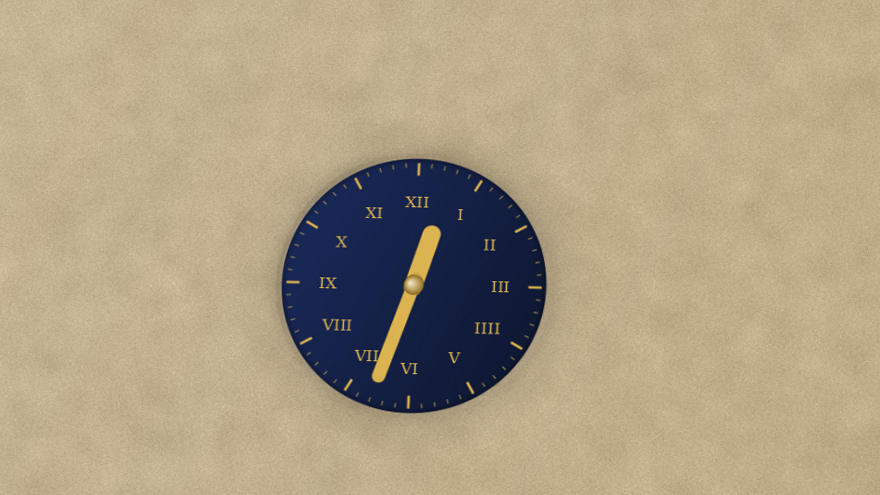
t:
12:33
